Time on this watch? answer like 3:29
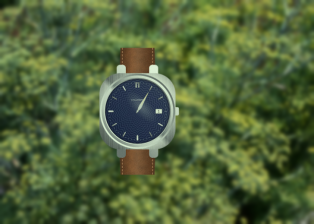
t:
1:05
